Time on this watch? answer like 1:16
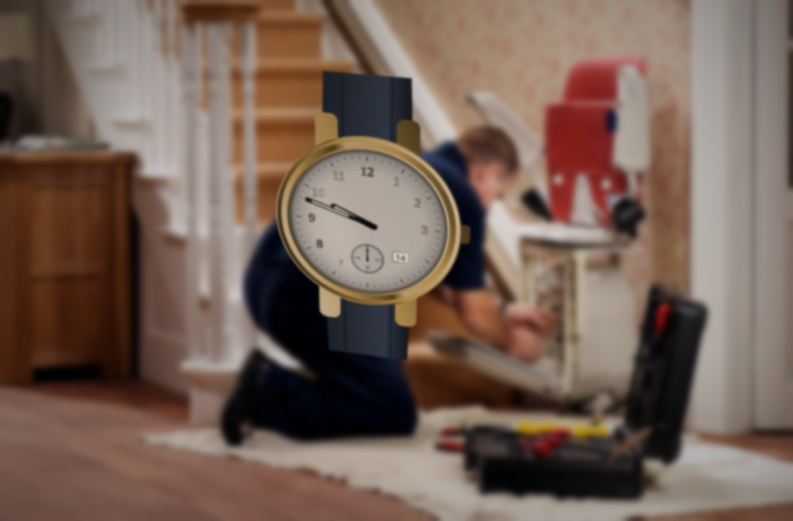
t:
9:48
